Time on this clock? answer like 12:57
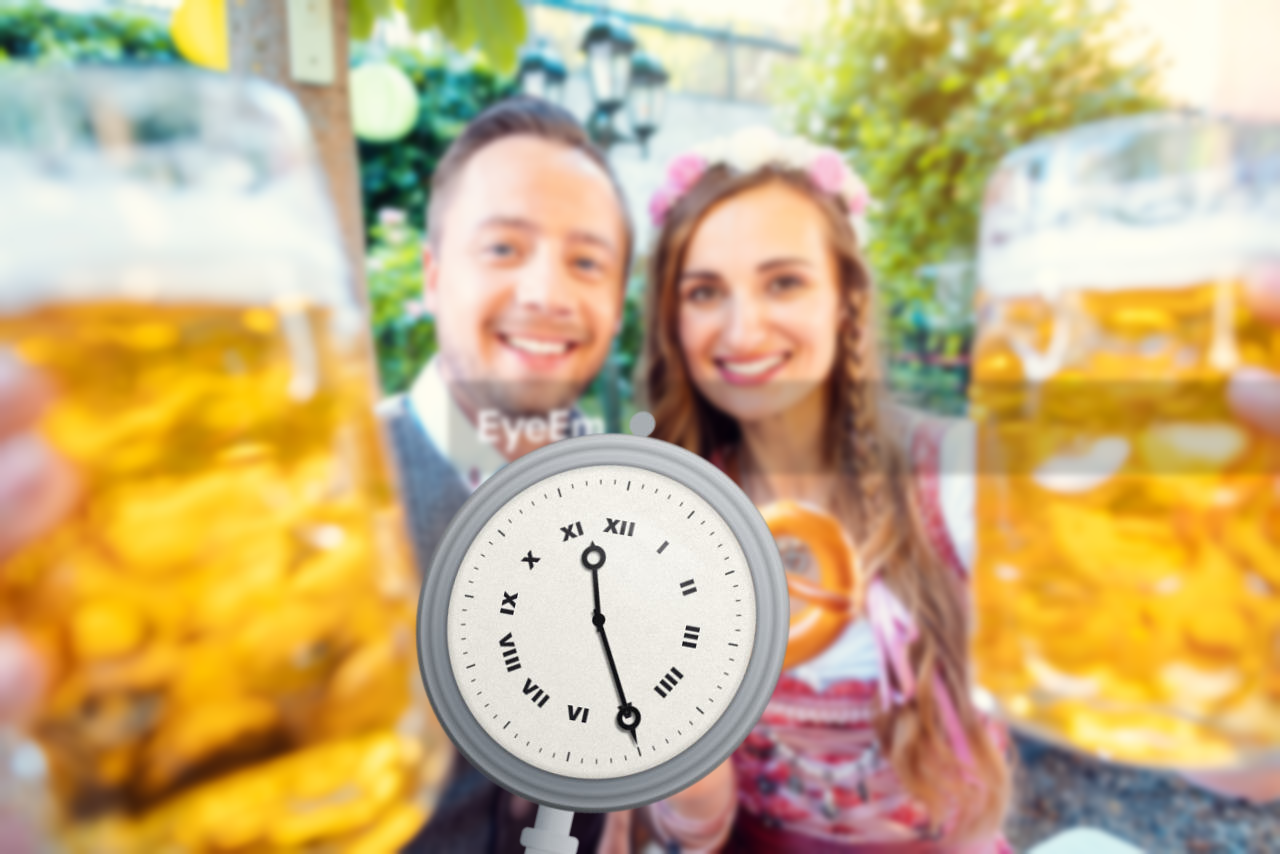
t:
11:25
